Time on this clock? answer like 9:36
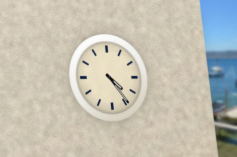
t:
4:24
